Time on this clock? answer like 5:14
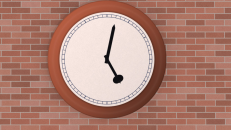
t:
5:02
